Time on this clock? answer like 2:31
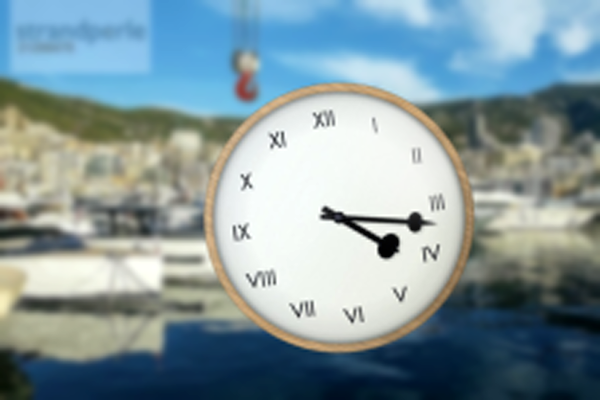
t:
4:17
